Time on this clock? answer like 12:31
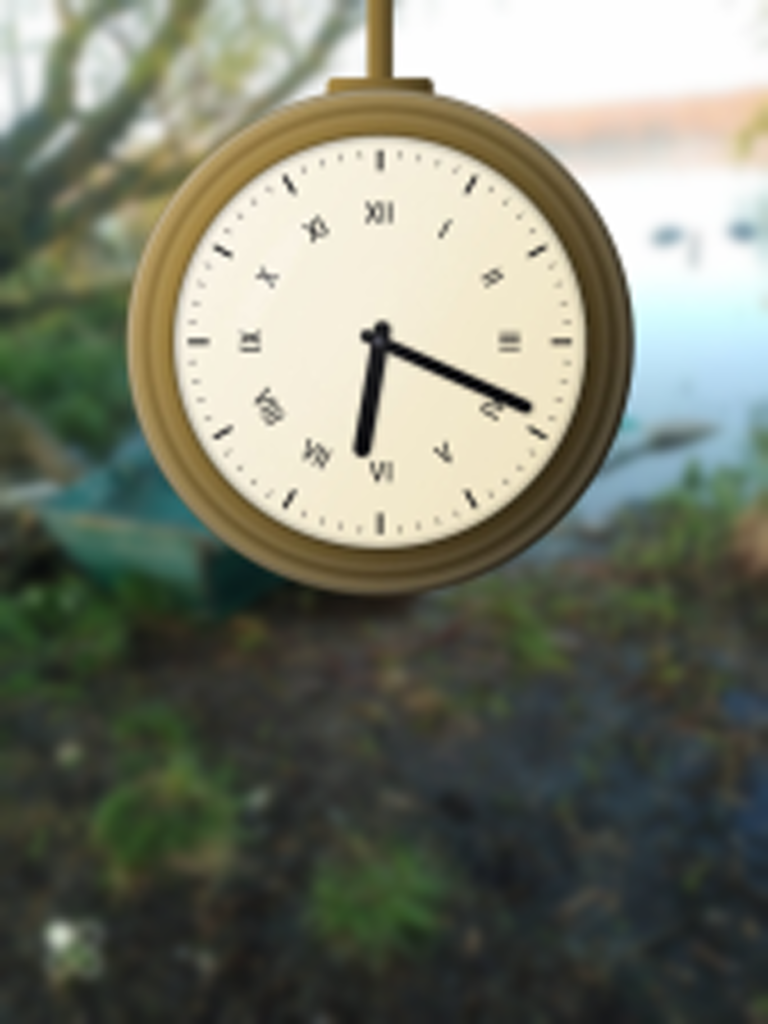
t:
6:19
